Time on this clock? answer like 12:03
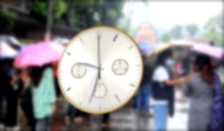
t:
9:33
